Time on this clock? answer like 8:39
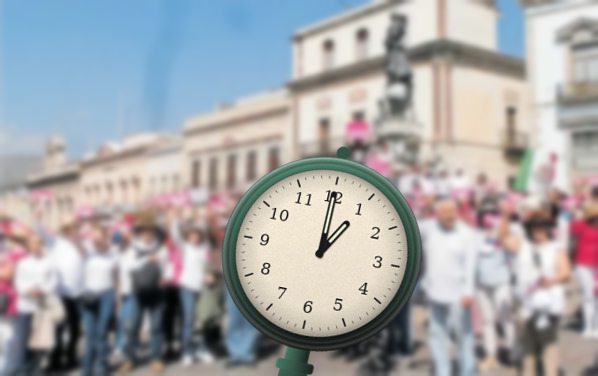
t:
1:00
